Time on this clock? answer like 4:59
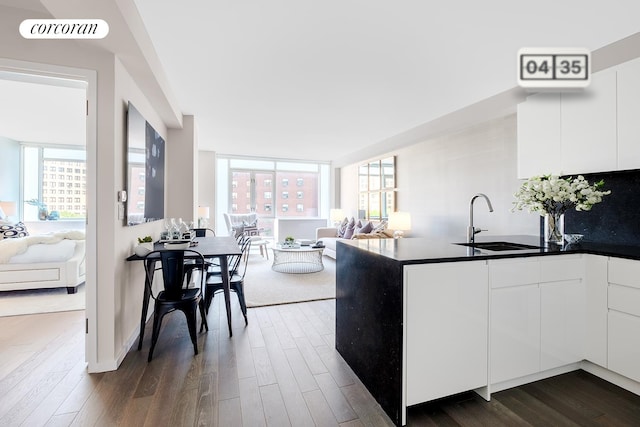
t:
4:35
